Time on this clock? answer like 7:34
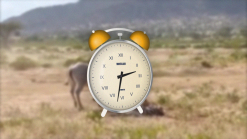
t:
2:32
